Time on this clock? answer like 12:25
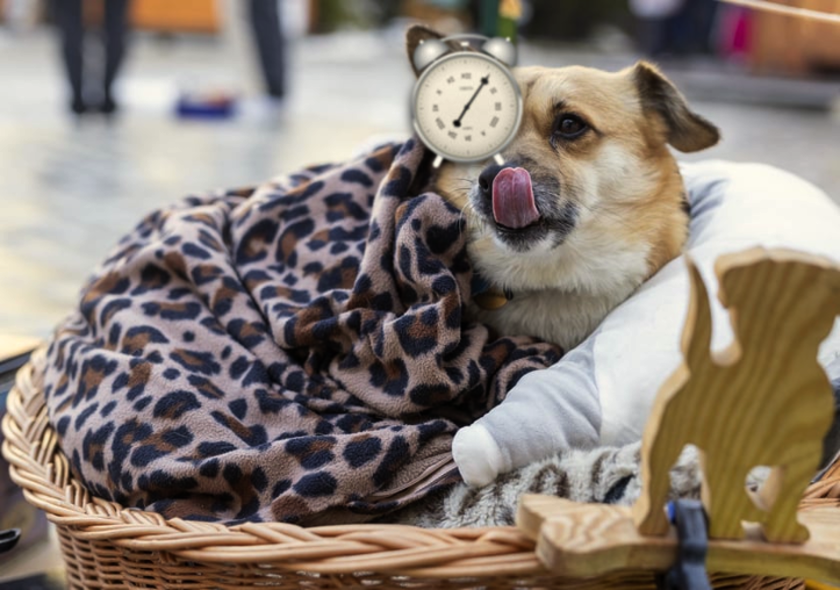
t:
7:06
